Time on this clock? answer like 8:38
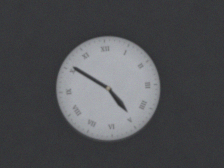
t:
4:51
